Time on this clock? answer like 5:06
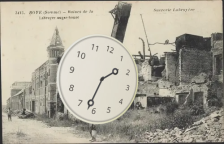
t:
1:32
